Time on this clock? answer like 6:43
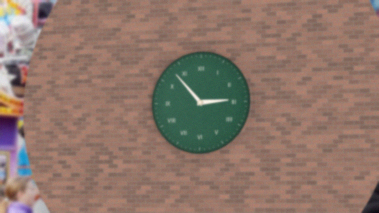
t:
2:53
